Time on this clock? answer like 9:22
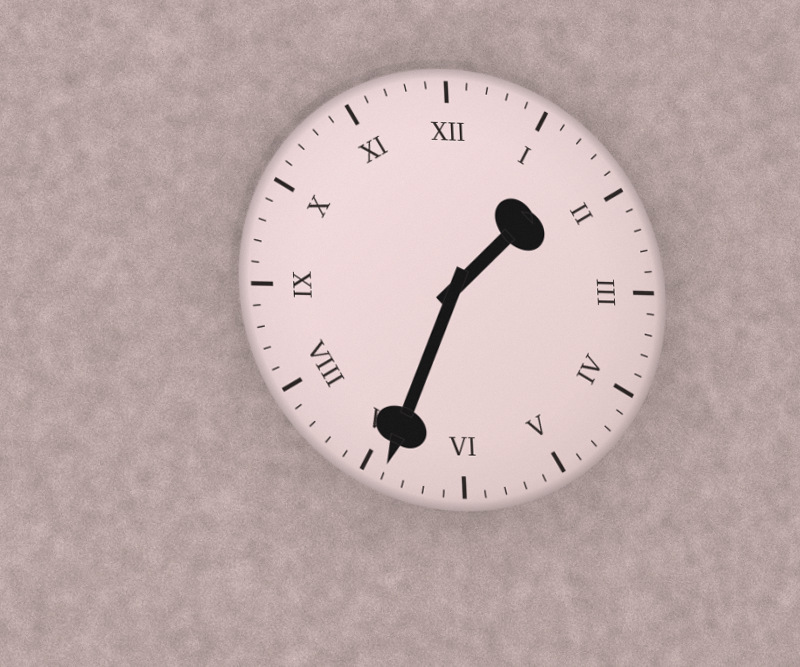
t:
1:34
